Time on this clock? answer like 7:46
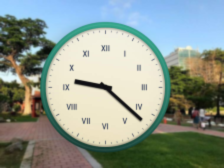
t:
9:22
